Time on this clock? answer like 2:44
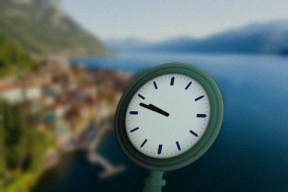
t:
9:48
